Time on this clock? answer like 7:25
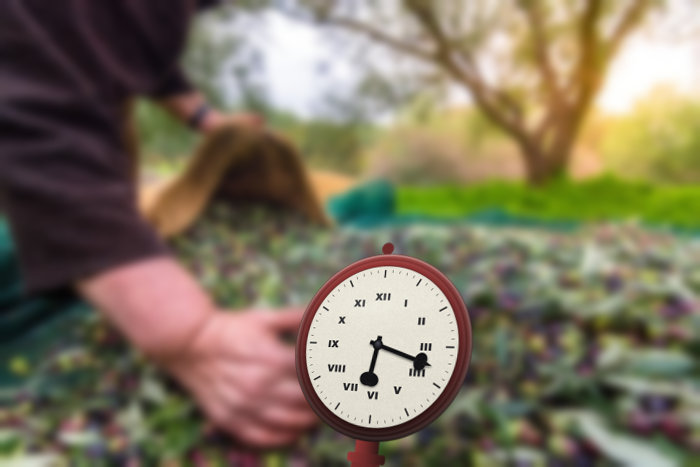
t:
6:18
